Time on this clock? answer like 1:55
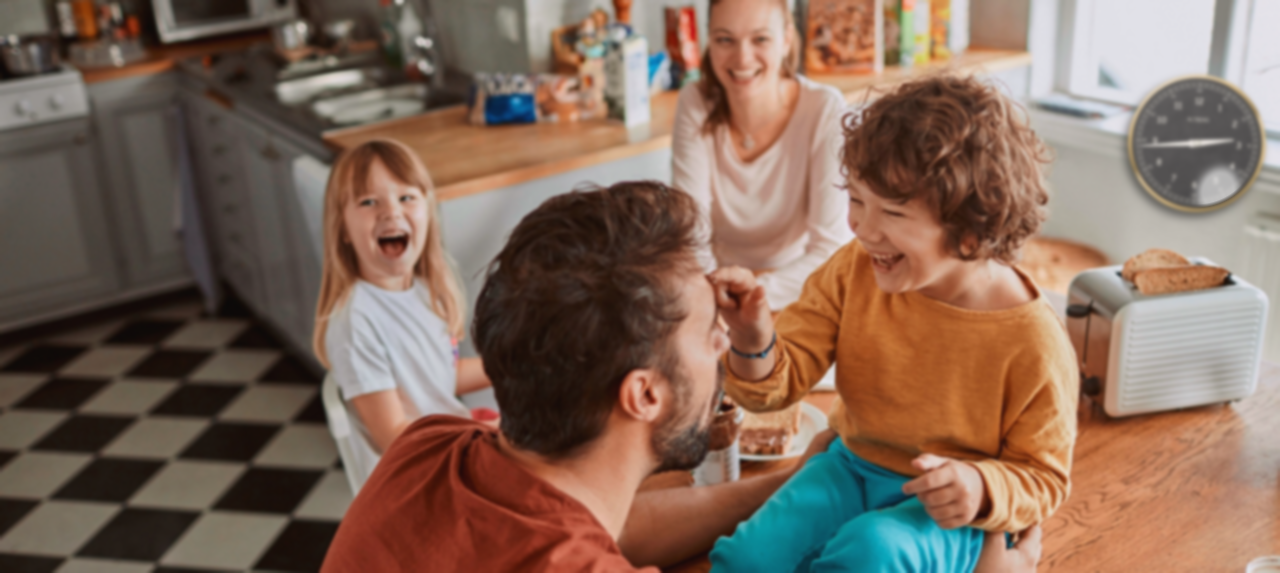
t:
2:44
